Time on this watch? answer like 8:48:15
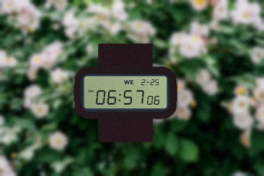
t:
6:57:06
